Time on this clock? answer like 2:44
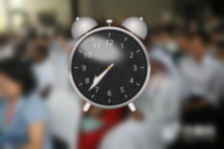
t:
7:37
